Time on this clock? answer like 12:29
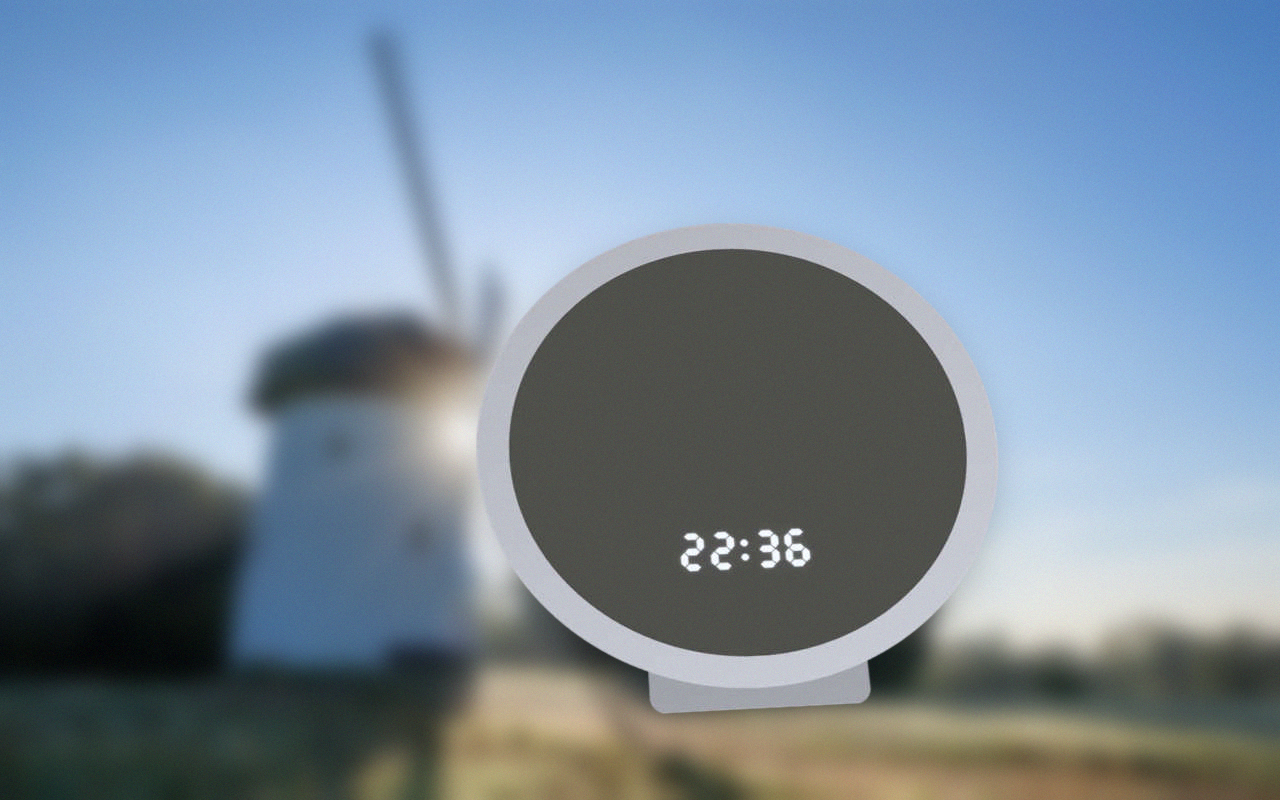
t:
22:36
